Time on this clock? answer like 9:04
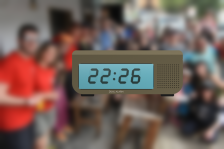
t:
22:26
